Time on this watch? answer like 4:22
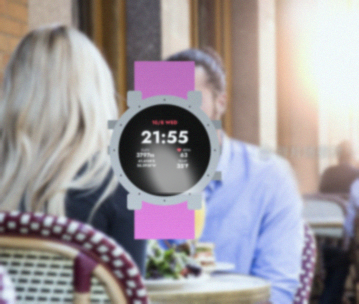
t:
21:55
